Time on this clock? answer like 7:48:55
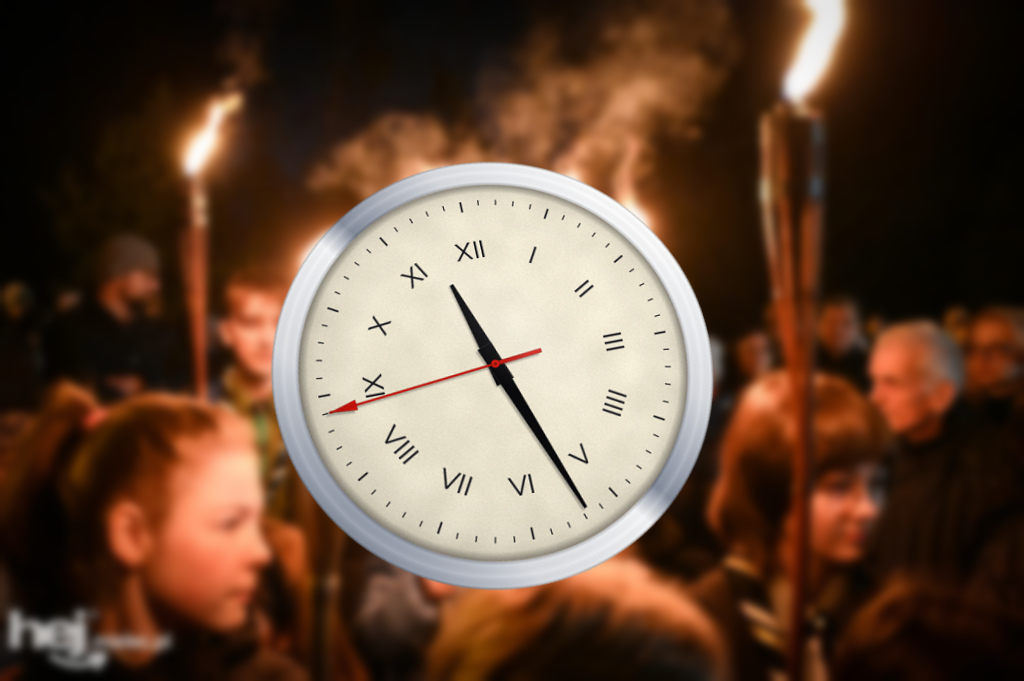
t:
11:26:44
